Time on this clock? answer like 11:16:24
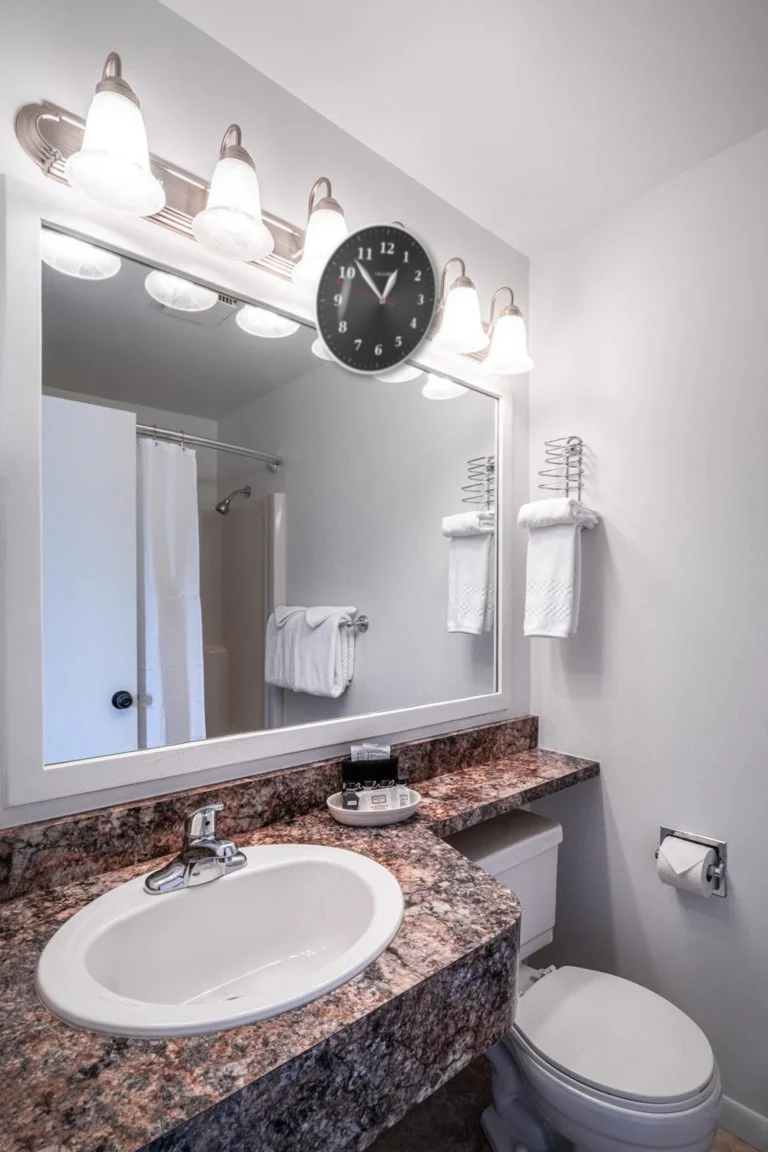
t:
12:52:48
